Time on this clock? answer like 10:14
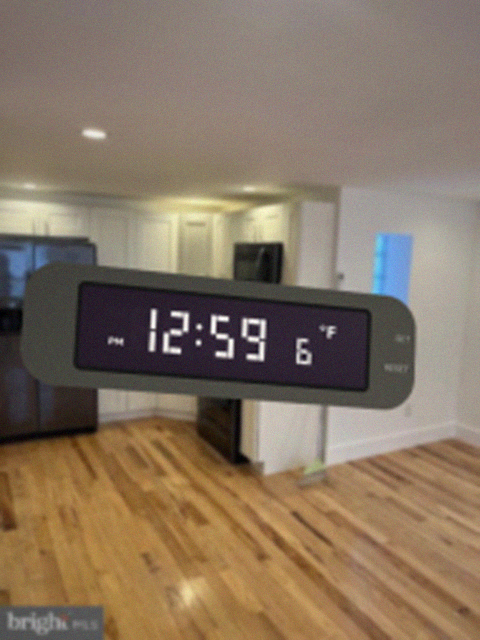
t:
12:59
